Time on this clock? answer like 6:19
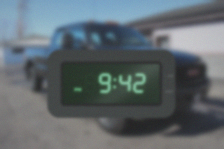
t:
9:42
